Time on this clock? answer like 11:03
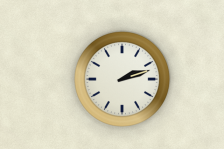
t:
2:12
